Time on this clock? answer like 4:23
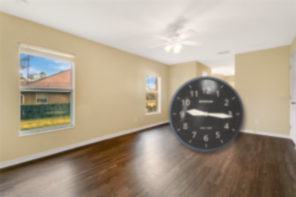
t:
9:16
